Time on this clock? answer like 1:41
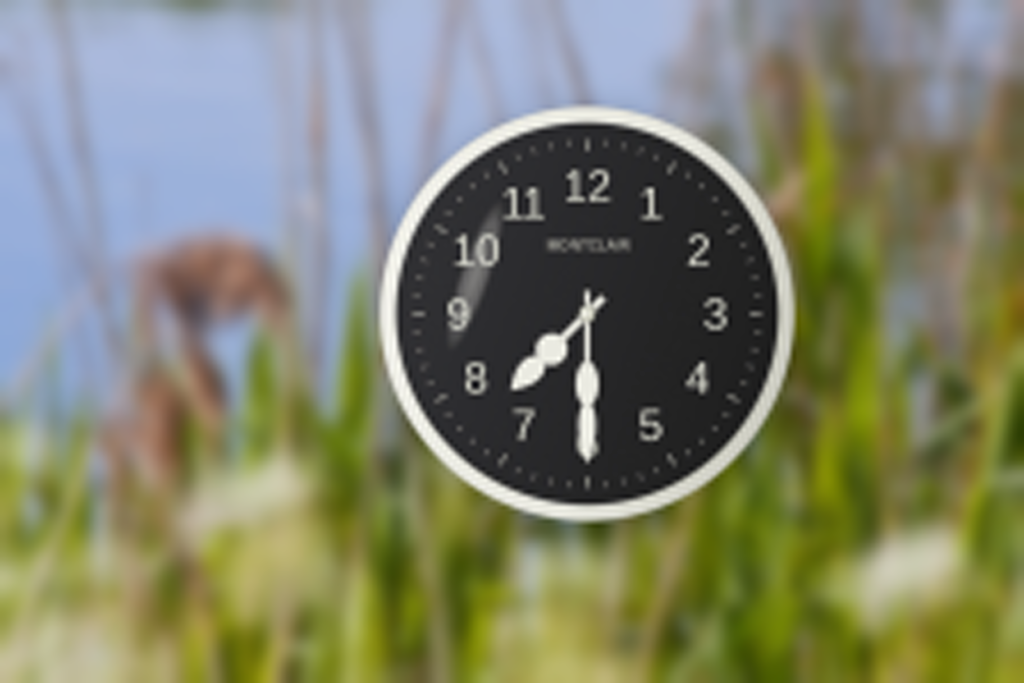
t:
7:30
